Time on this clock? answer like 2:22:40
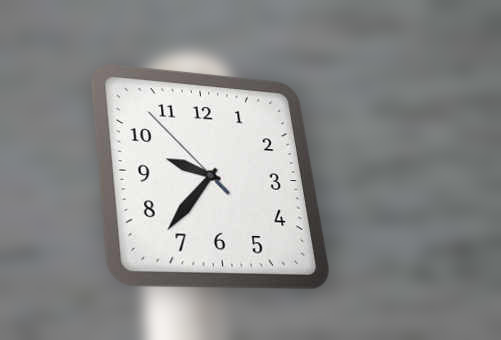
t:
9:36:53
